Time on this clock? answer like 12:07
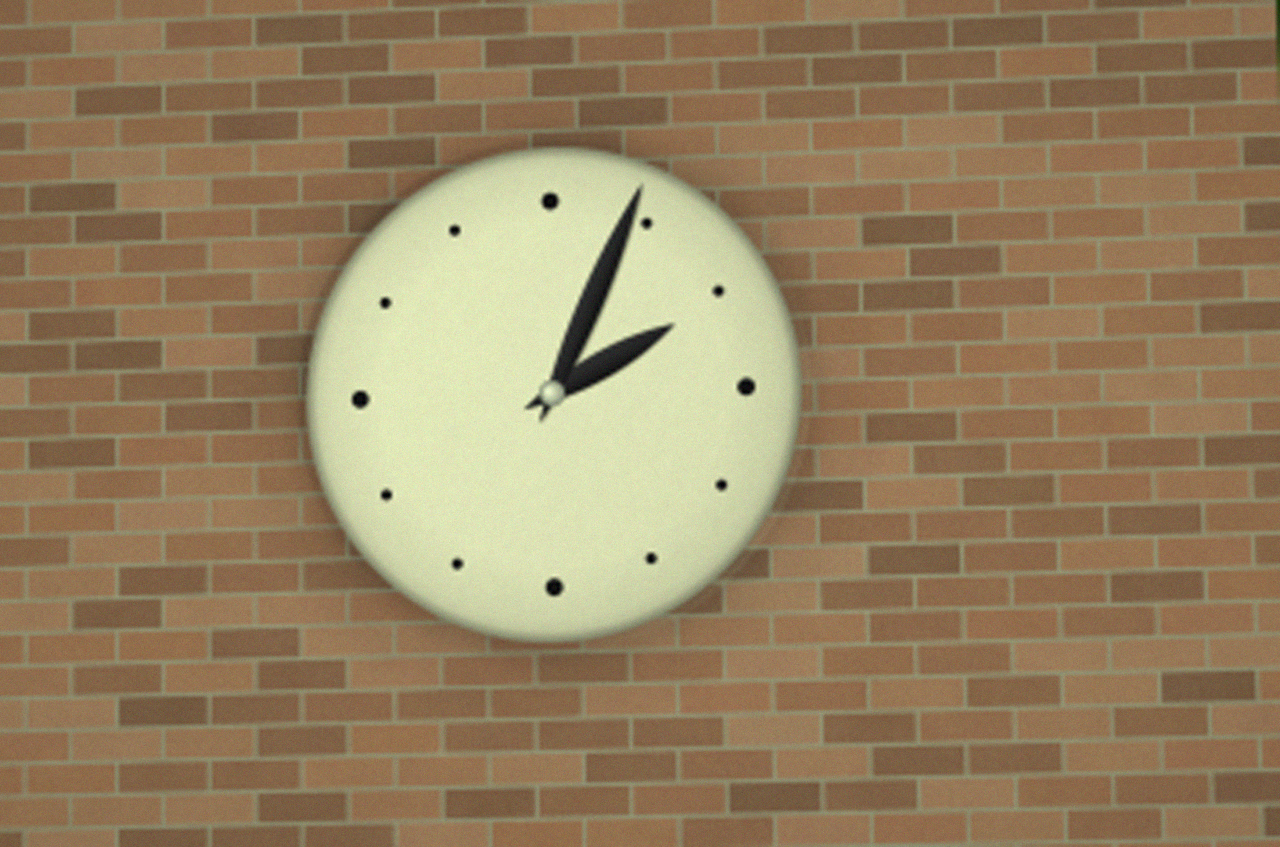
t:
2:04
